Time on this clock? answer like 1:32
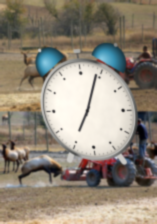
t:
7:04
